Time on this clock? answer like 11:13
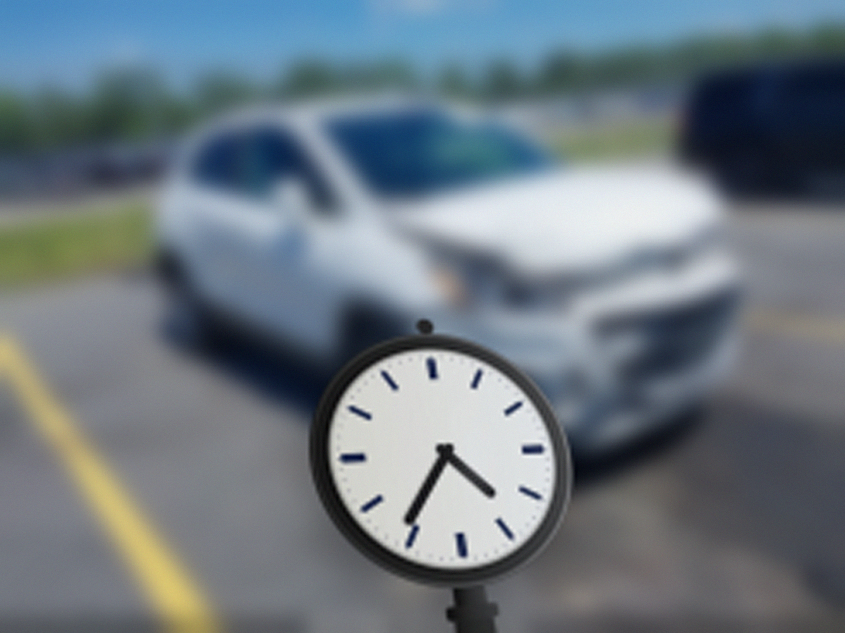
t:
4:36
